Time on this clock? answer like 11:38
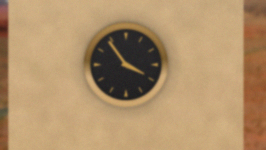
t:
3:54
